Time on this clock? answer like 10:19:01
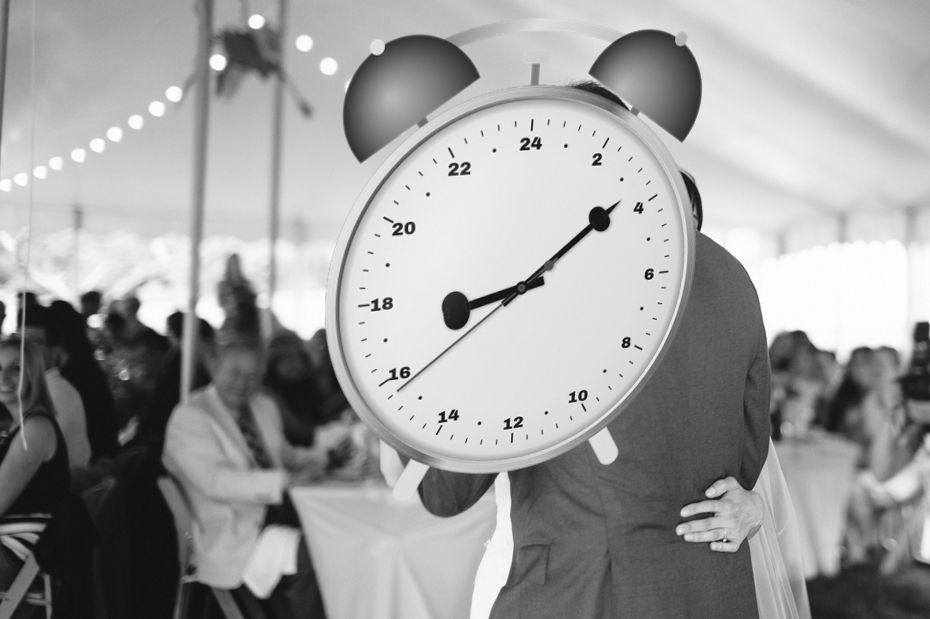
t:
17:08:39
